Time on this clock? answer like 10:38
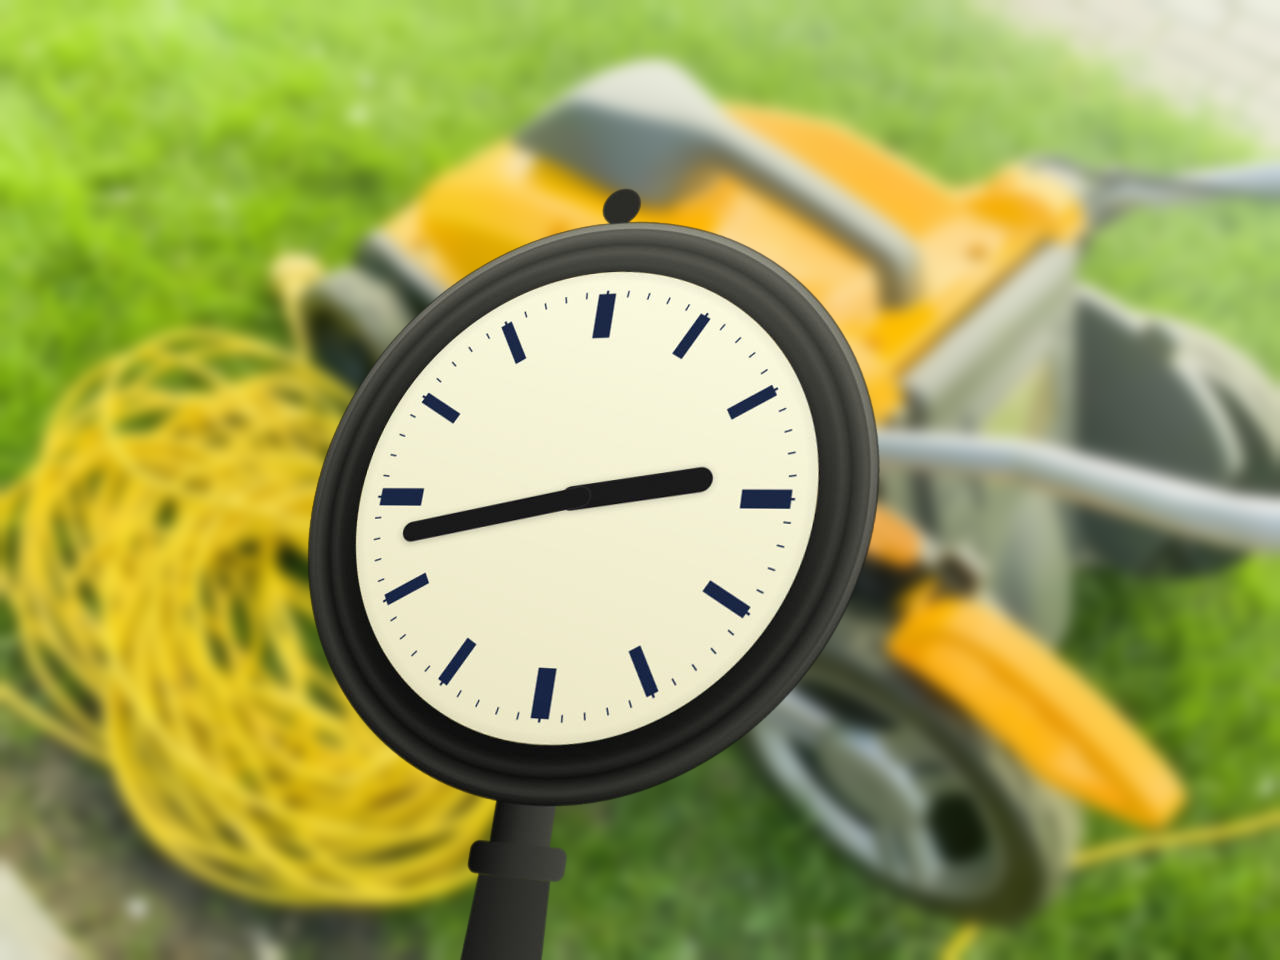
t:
2:43
